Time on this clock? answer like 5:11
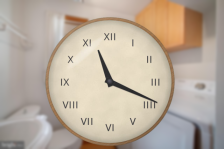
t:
11:19
